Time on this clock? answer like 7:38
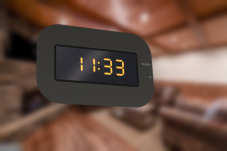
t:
11:33
